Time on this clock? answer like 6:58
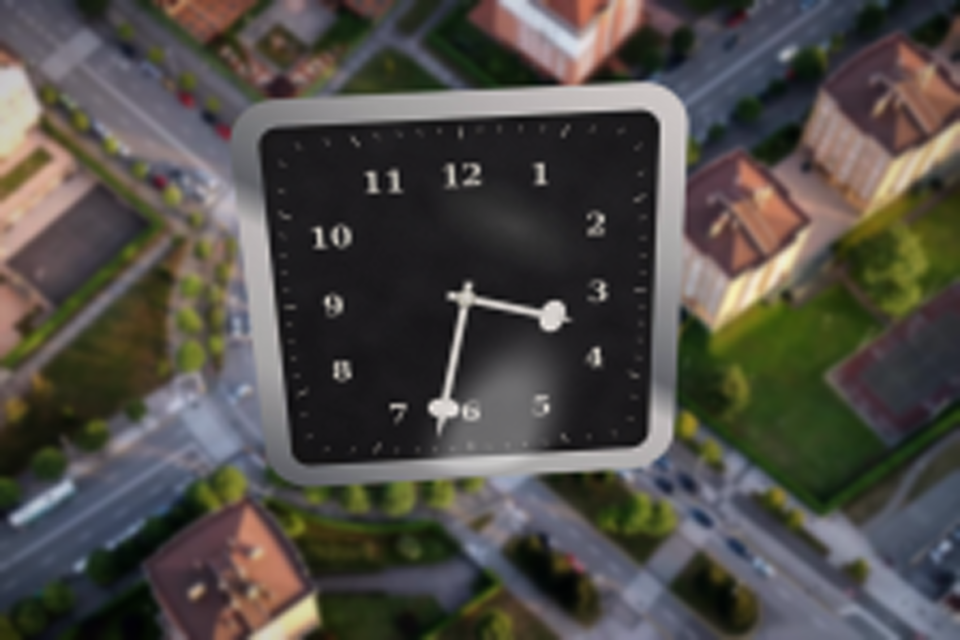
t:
3:32
